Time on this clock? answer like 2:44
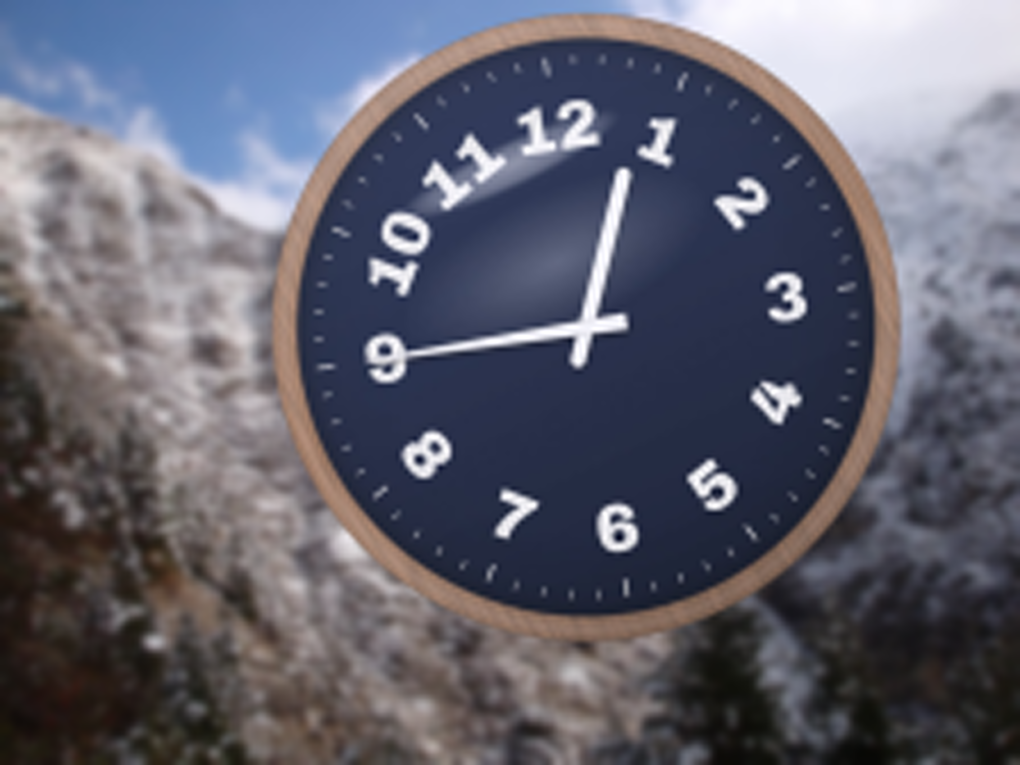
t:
12:45
